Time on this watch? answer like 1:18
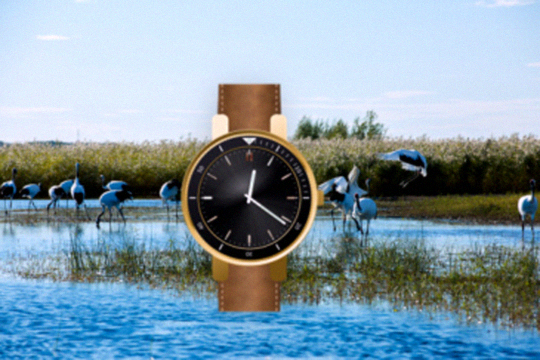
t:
12:21
